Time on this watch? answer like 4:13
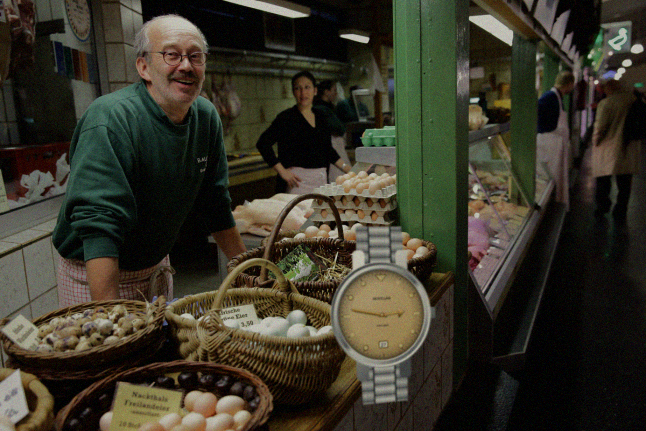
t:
2:47
